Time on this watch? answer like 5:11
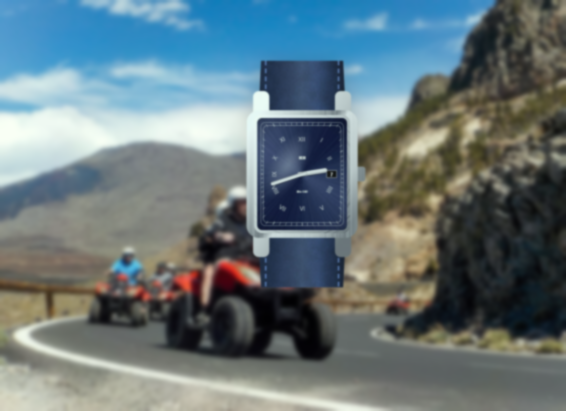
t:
2:42
